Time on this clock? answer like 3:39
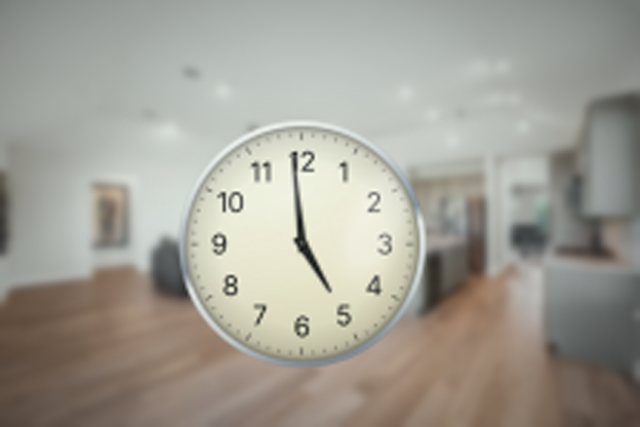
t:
4:59
